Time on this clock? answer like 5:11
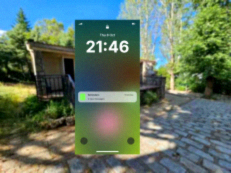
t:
21:46
